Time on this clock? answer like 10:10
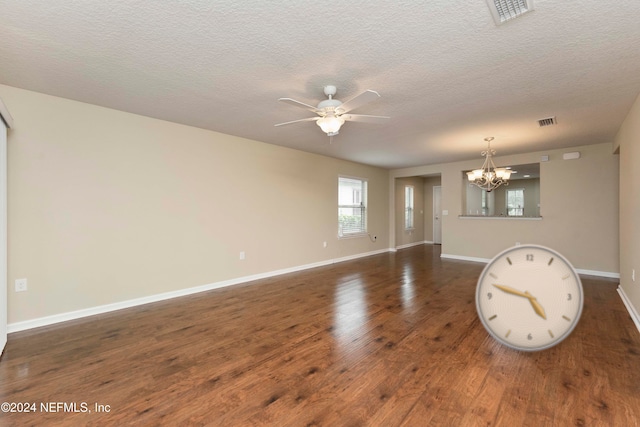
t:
4:48
